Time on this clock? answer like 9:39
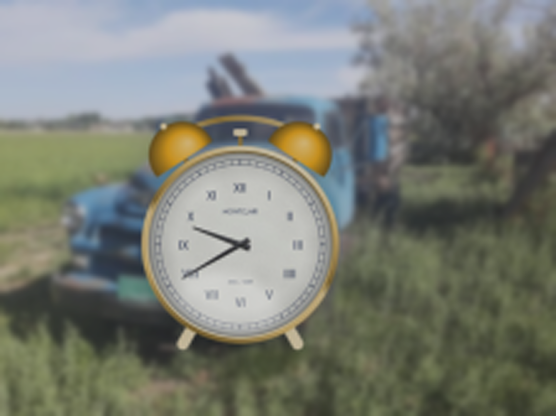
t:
9:40
